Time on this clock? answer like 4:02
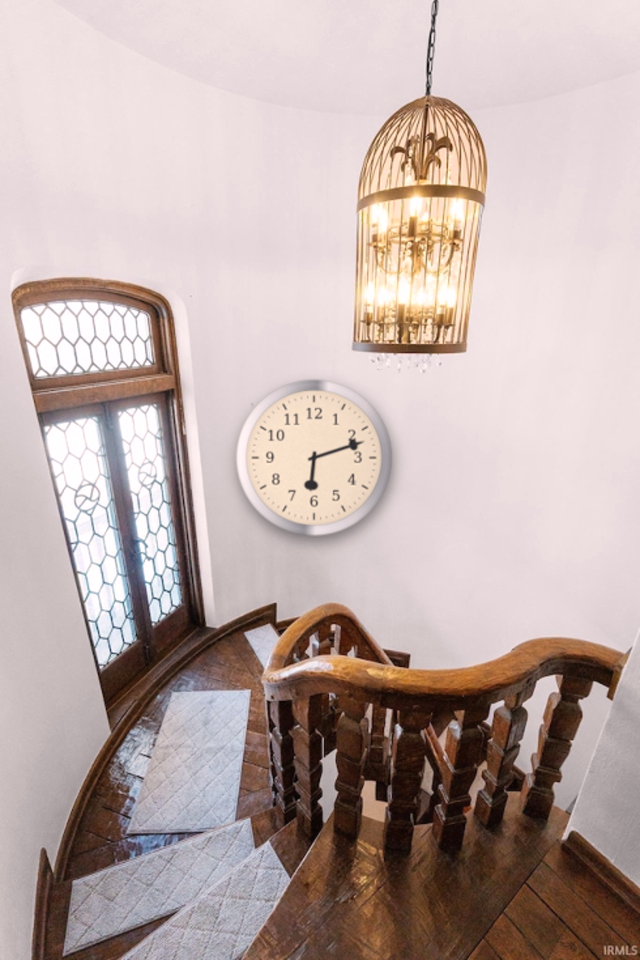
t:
6:12
